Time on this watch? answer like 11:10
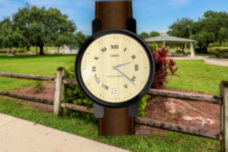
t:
2:22
